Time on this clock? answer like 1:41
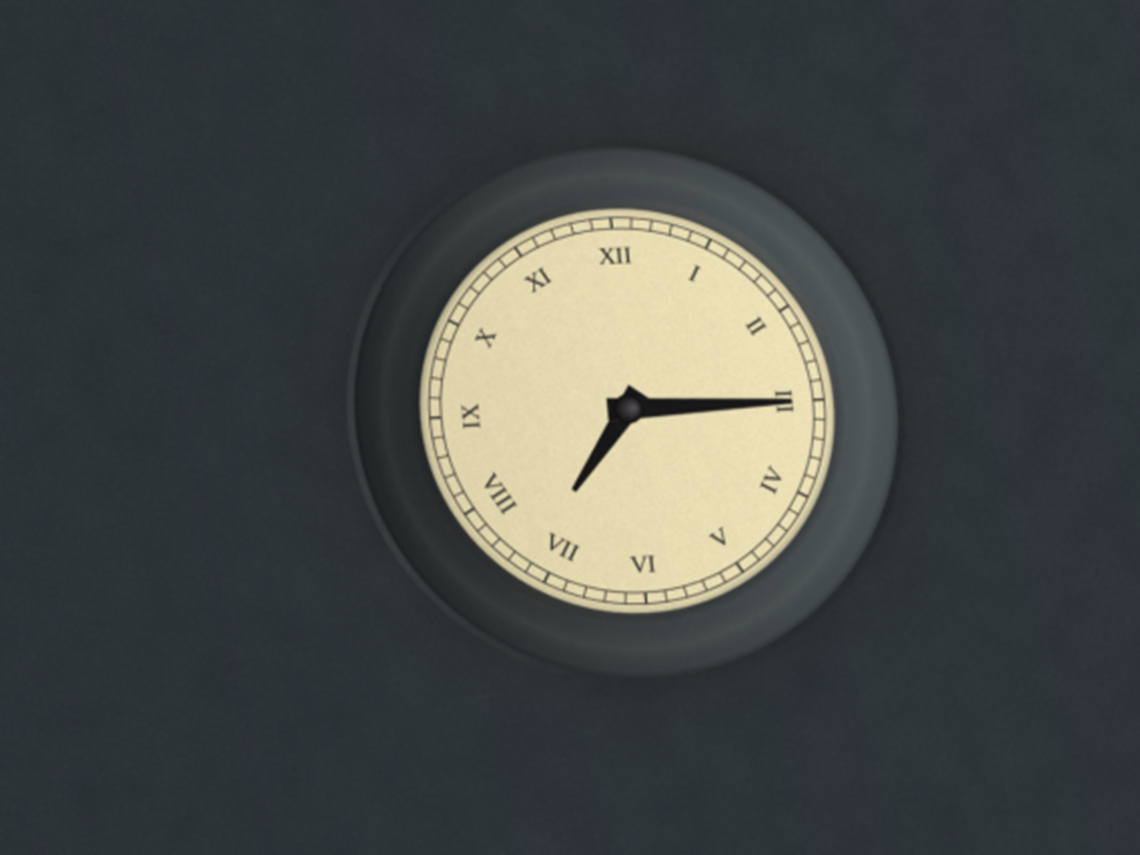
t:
7:15
